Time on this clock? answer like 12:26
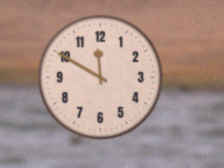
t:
11:50
